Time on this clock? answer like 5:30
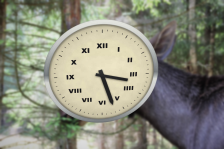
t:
3:27
